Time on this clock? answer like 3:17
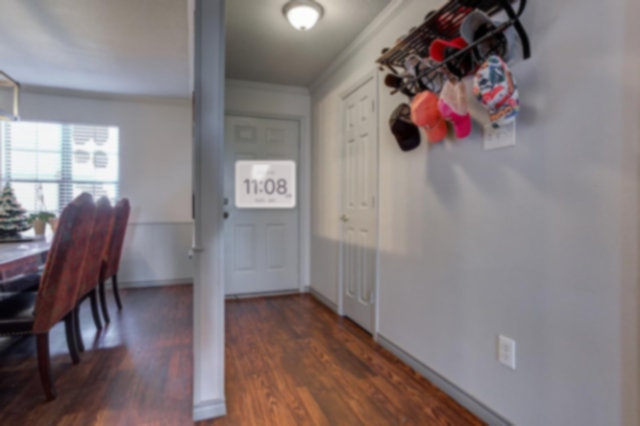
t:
11:08
